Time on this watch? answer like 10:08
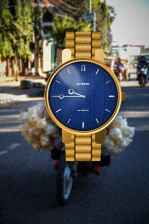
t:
9:45
